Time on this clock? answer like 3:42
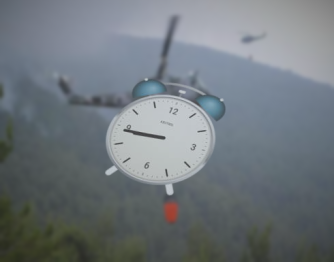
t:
8:44
